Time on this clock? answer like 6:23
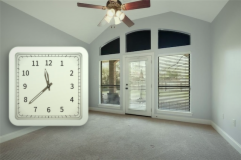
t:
11:38
